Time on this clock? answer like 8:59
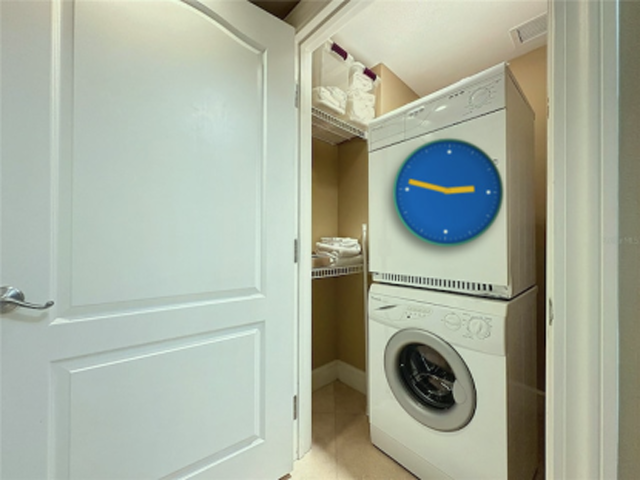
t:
2:47
